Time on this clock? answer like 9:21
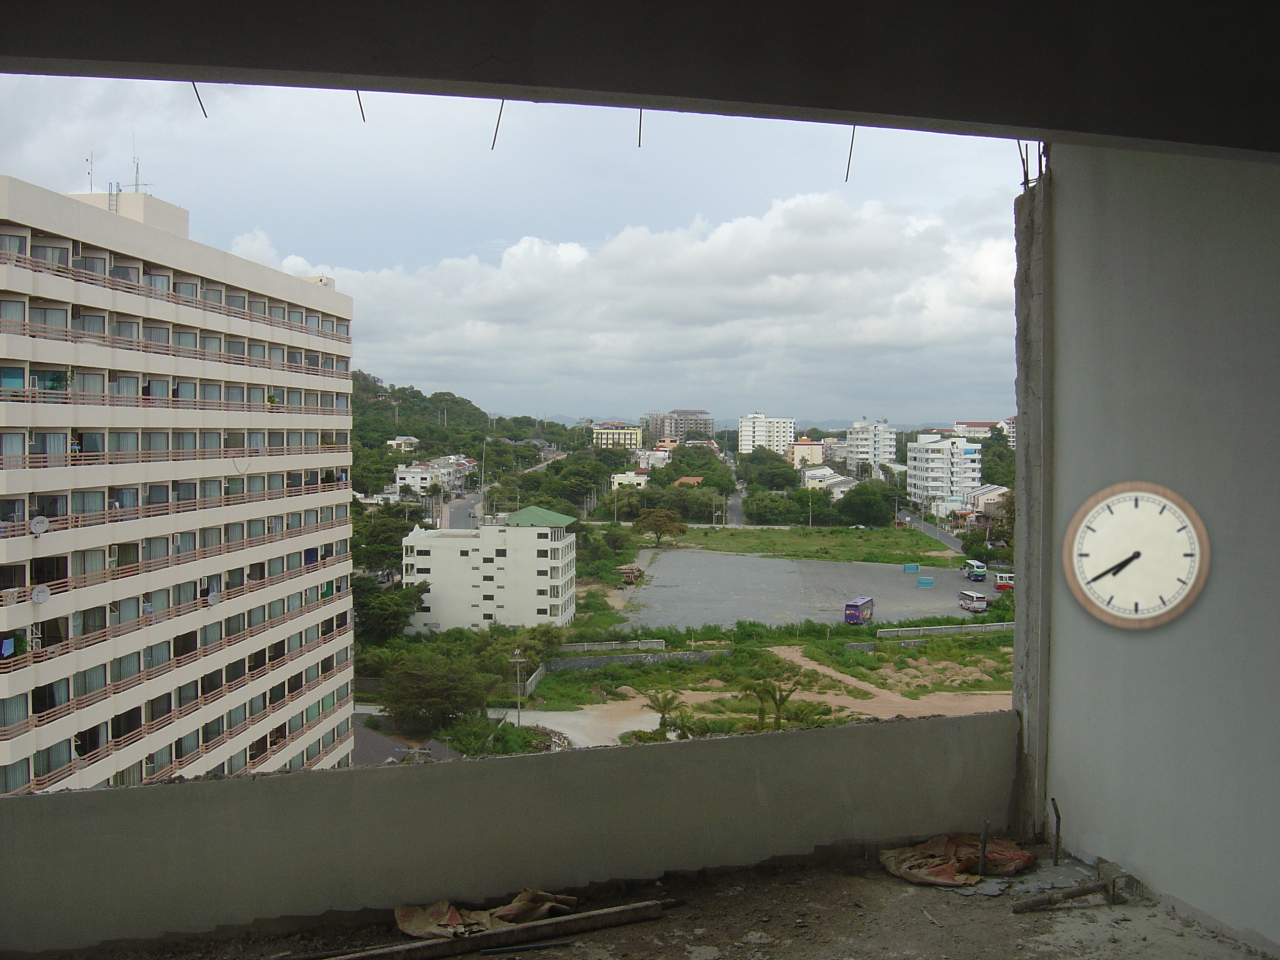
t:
7:40
